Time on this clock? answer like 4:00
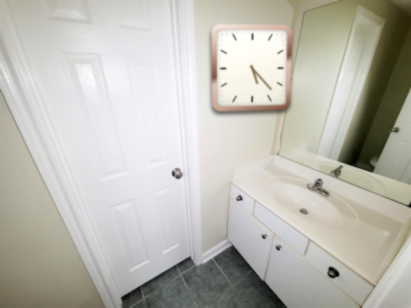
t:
5:23
